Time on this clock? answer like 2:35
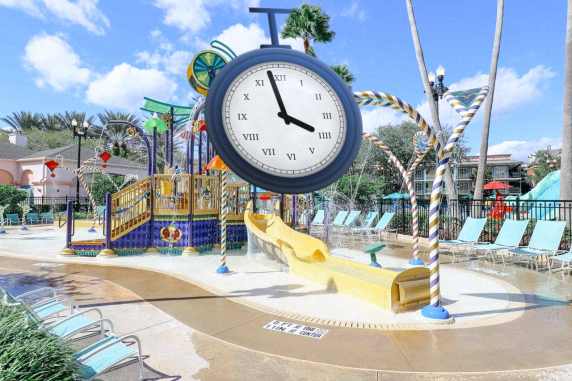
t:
3:58
